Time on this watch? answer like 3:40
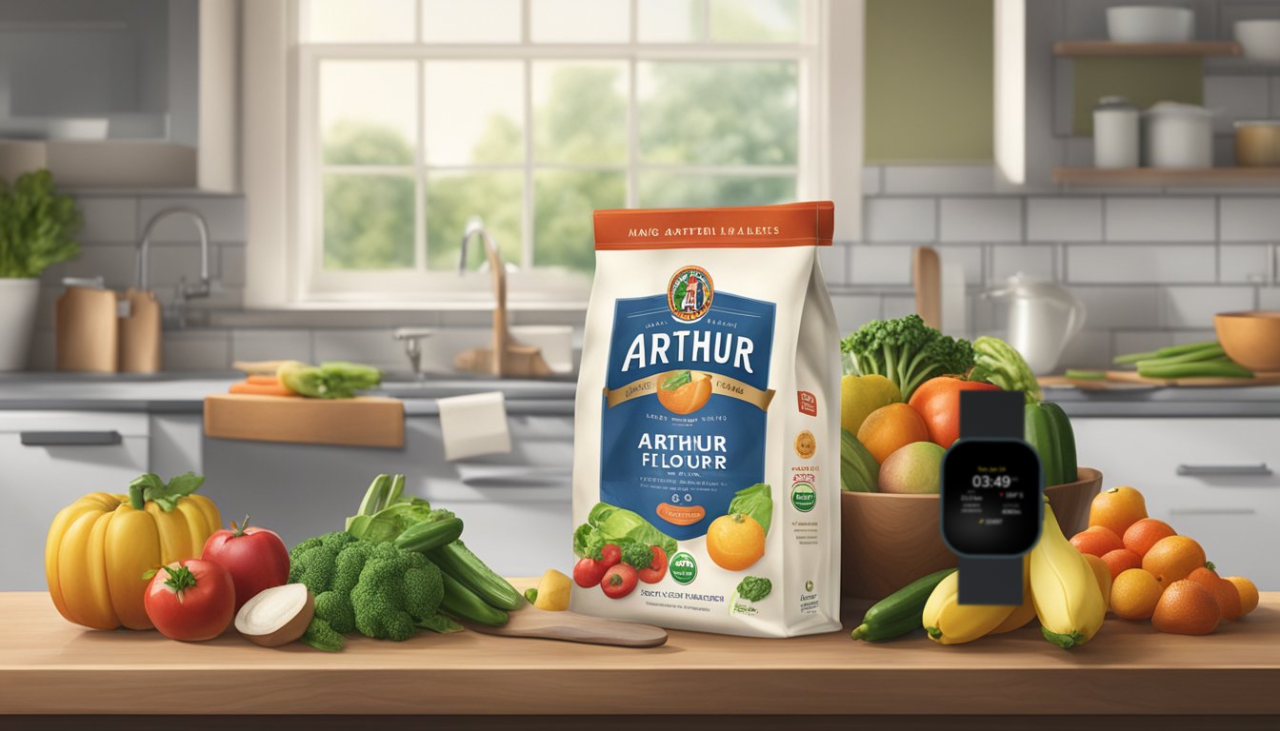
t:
3:49
